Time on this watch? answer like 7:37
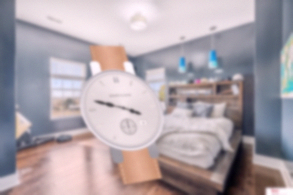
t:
3:48
